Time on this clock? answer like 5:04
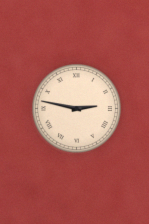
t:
2:47
